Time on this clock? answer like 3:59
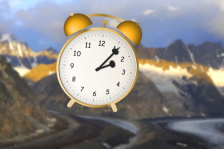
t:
2:06
